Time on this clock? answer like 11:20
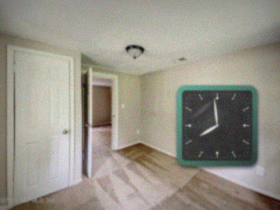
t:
7:59
